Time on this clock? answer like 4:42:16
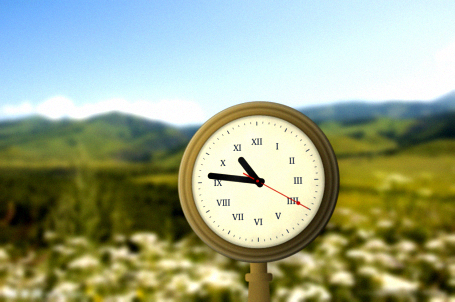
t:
10:46:20
